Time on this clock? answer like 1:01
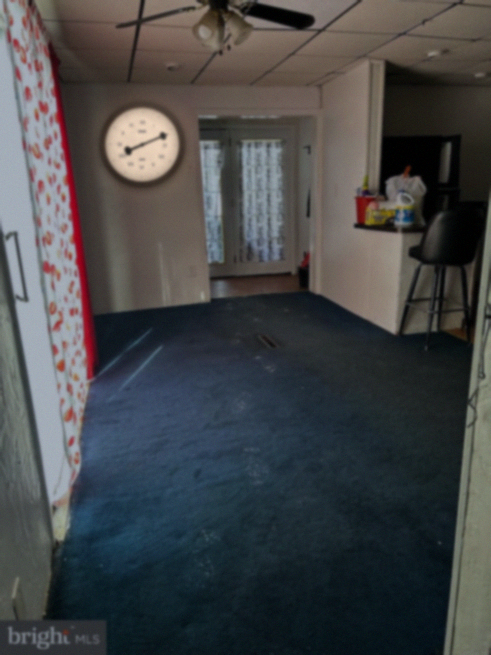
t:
8:11
